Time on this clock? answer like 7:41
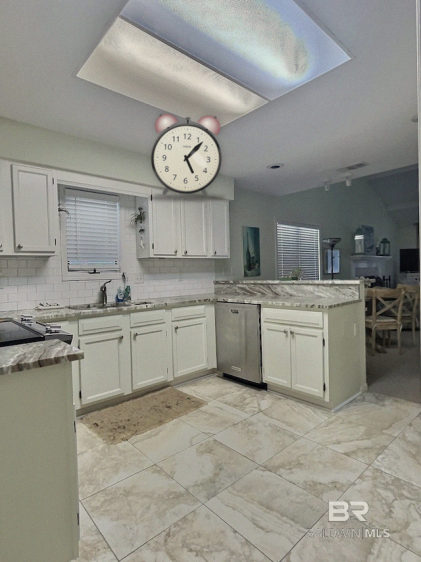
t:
5:07
